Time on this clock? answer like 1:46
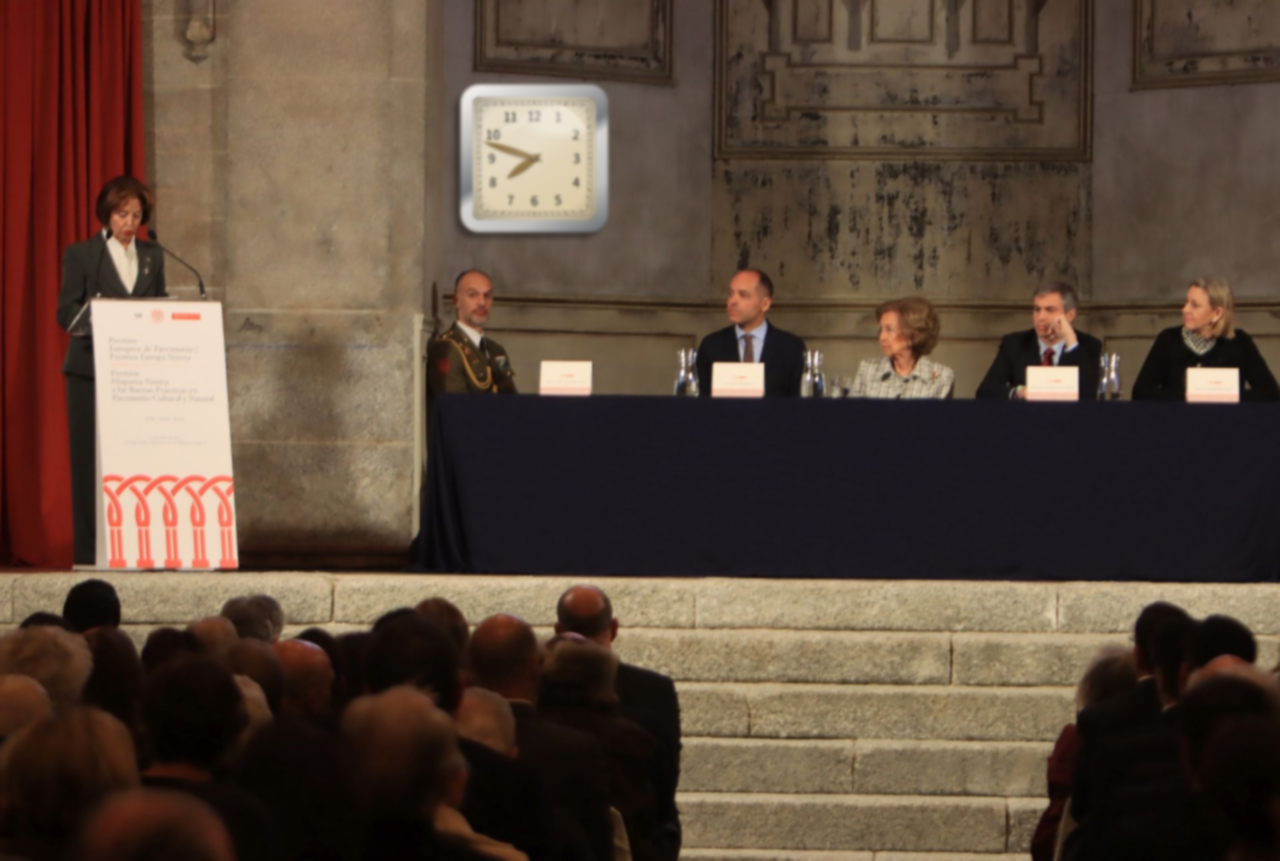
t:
7:48
